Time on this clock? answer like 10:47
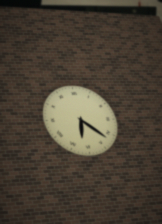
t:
6:22
